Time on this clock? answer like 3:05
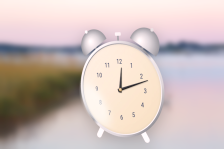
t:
12:12
